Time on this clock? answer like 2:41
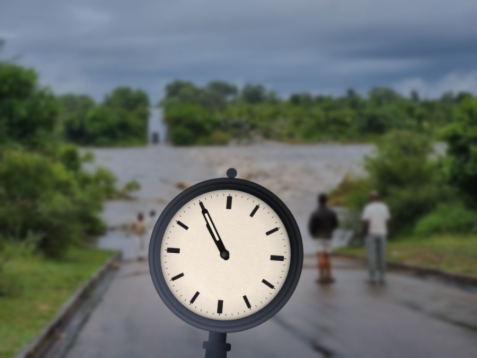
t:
10:55
